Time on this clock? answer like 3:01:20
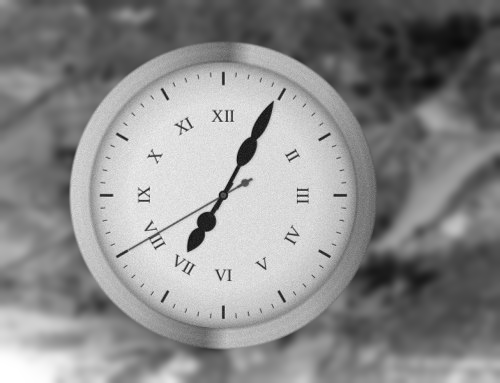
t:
7:04:40
